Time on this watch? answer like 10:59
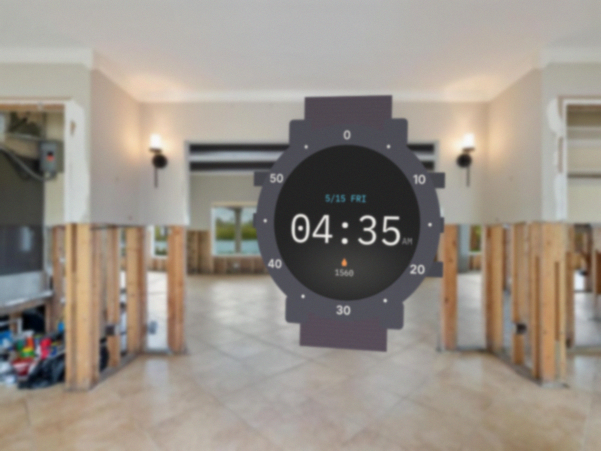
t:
4:35
